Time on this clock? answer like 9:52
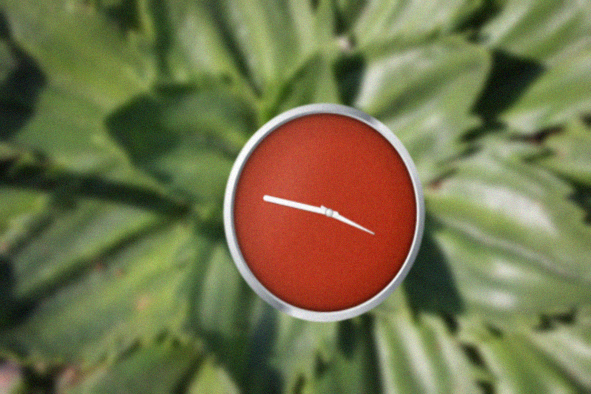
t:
3:47
